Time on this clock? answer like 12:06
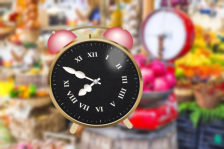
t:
7:50
